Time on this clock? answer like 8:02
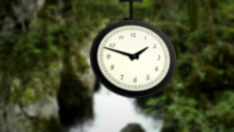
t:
1:48
